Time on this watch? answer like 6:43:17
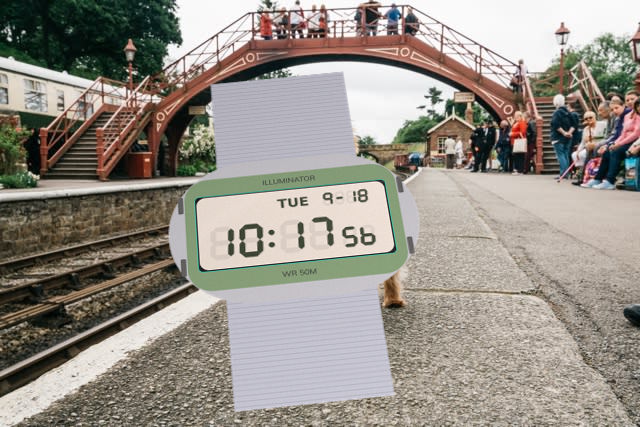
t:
10:17:56
